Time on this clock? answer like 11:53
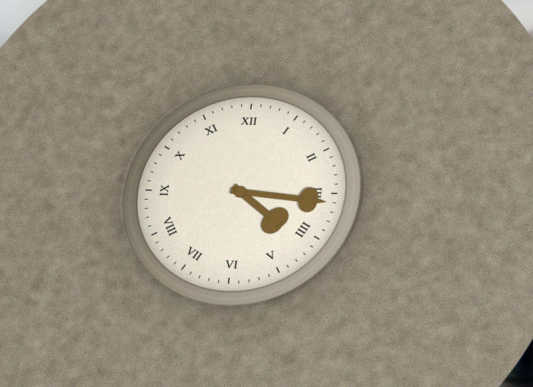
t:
4:16
